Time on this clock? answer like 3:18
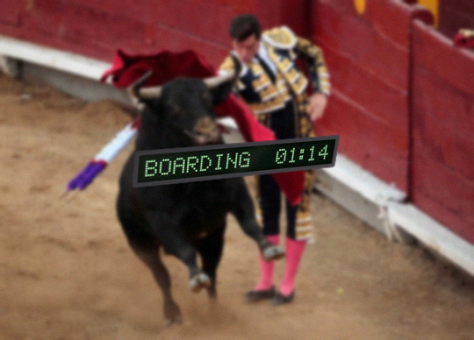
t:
1:14
